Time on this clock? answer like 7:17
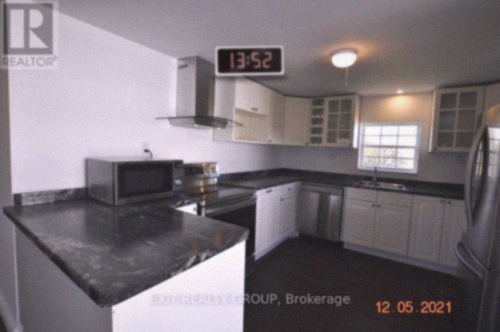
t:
13:52
